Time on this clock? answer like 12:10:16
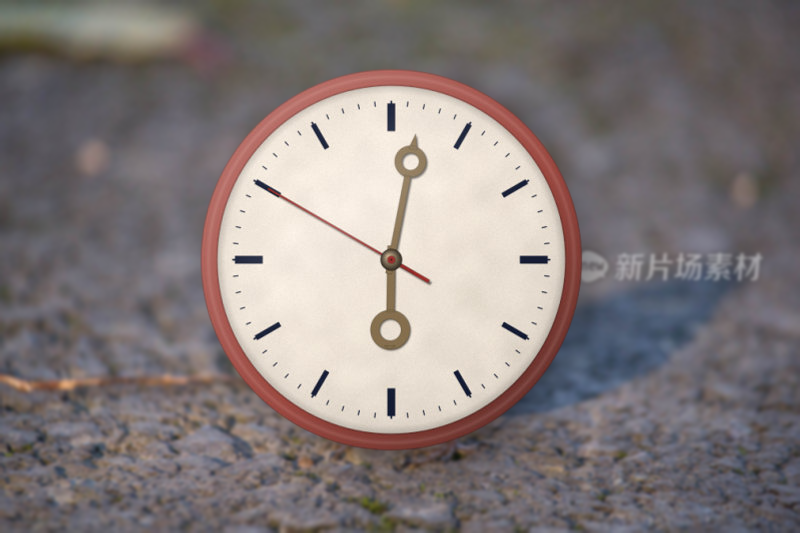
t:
6:01:50
